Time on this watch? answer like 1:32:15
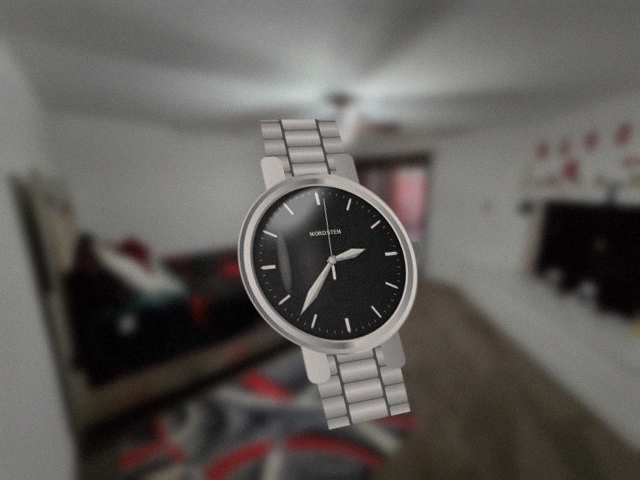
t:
2:37:01
